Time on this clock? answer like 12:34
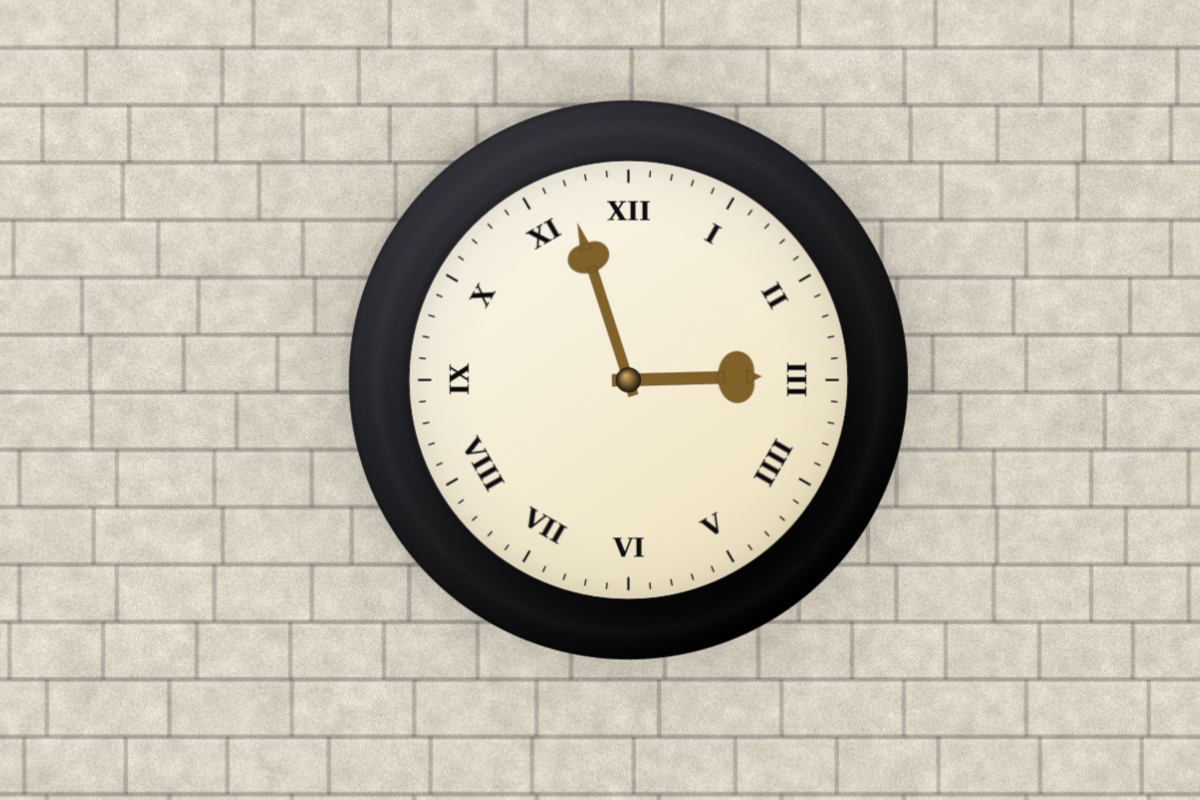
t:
2:57
